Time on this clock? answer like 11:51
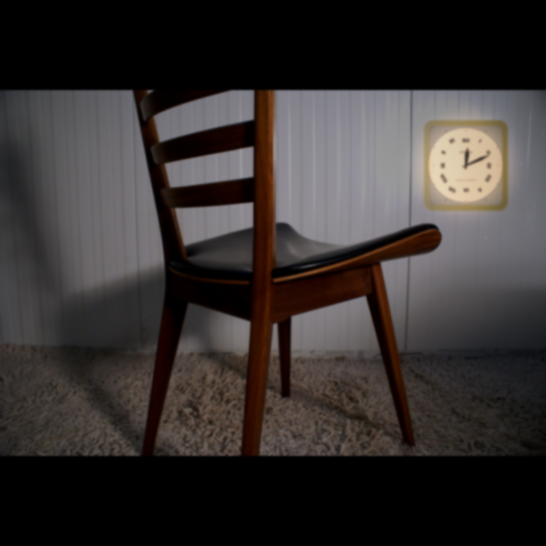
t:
12:11
